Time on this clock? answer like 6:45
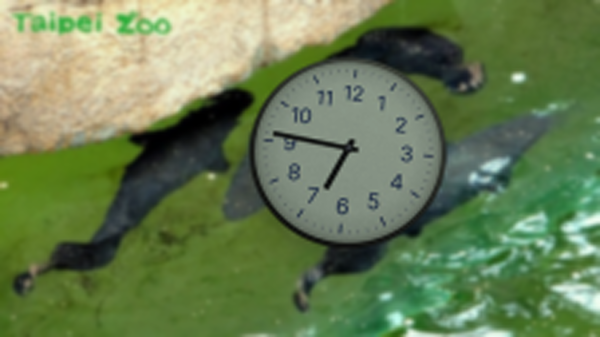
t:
6:46
